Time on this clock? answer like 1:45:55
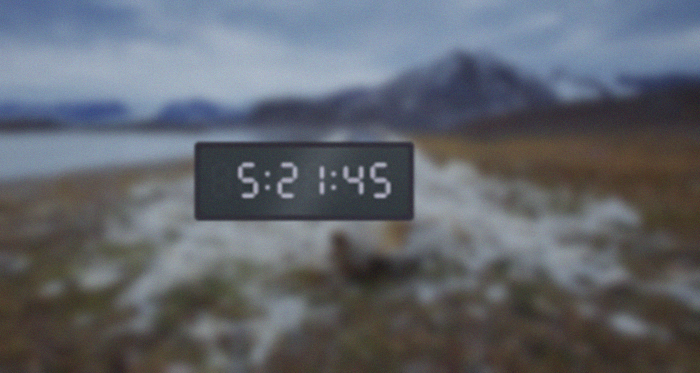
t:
5:21:45
